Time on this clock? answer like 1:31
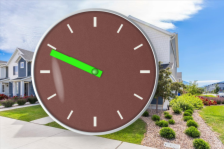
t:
9:49
